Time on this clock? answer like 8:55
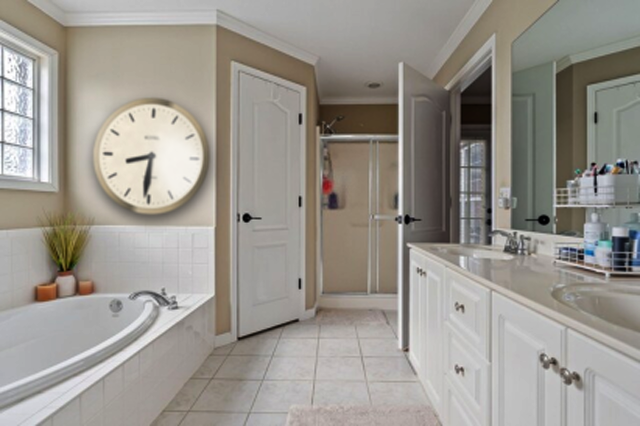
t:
8:31
